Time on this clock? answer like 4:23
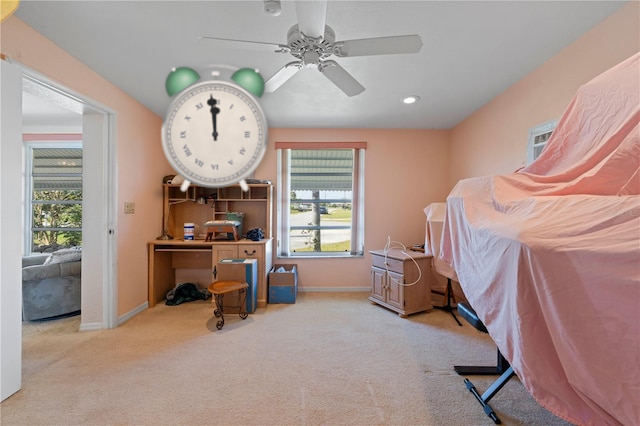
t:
11:59
